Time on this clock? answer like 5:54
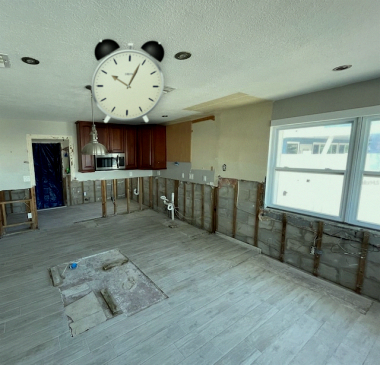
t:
10:04
